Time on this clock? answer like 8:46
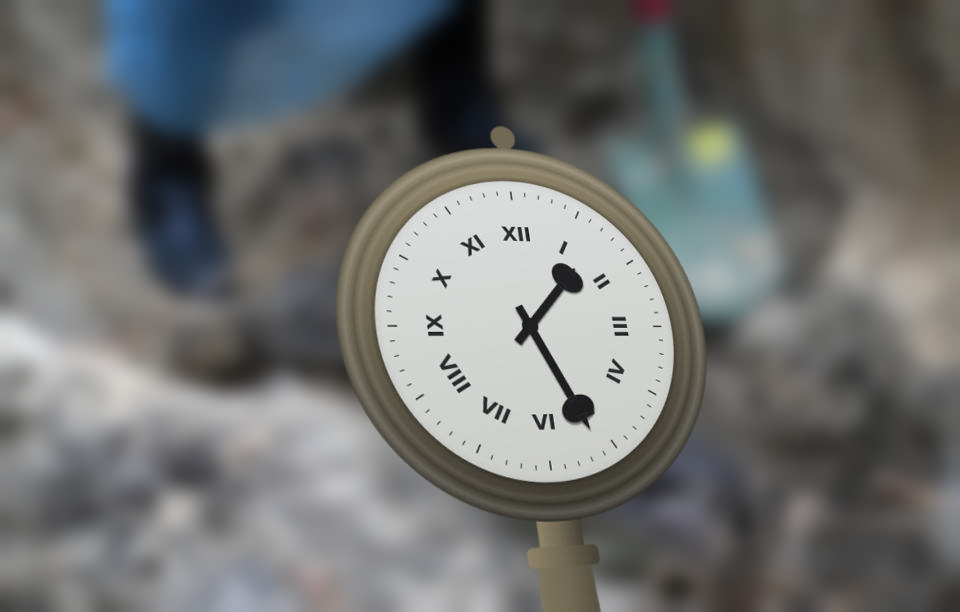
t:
1:26
